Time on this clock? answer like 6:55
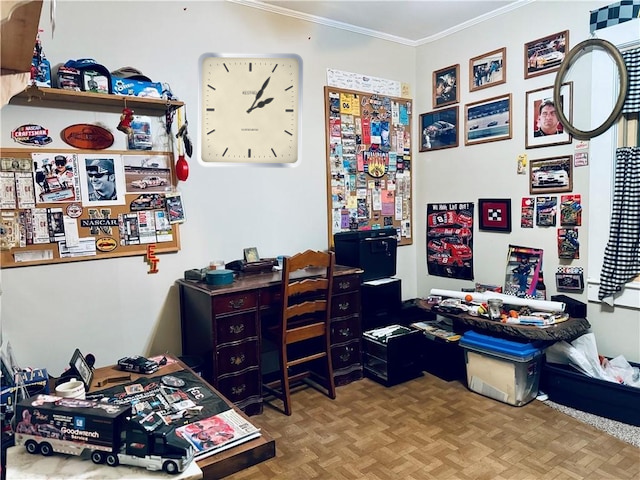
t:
2:05
